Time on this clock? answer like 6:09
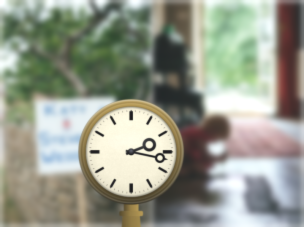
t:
2:17
